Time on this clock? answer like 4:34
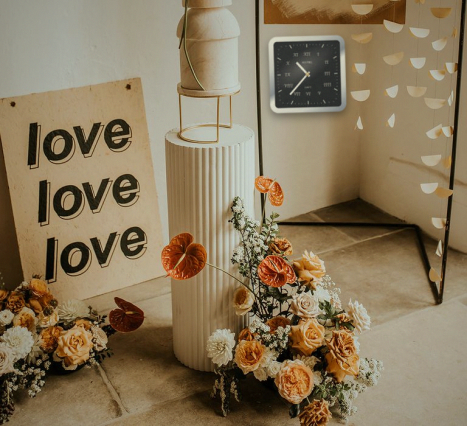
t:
10:37
